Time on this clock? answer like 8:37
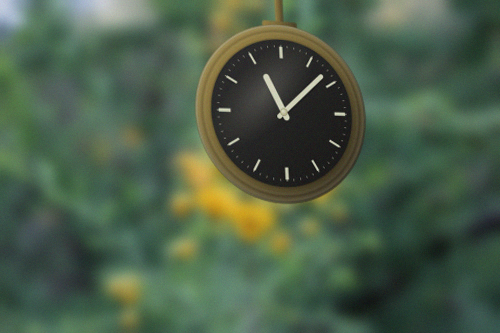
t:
11:08
